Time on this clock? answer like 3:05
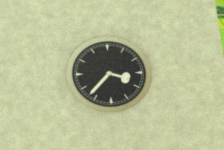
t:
3:37
